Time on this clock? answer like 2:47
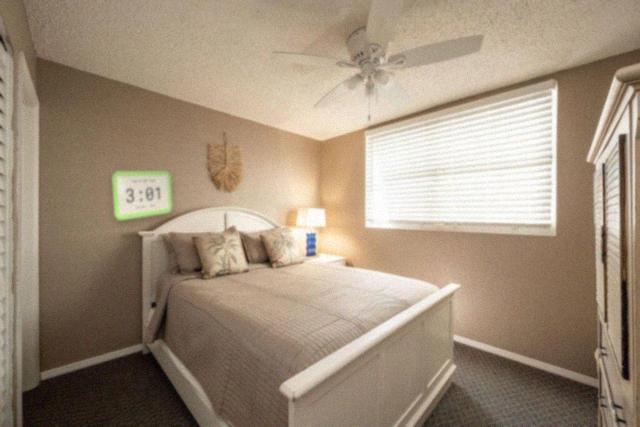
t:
3:01
